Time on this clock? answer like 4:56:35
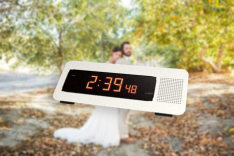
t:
2:39:48
